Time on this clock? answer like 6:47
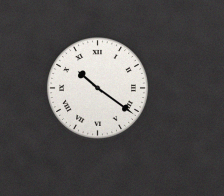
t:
10:21
